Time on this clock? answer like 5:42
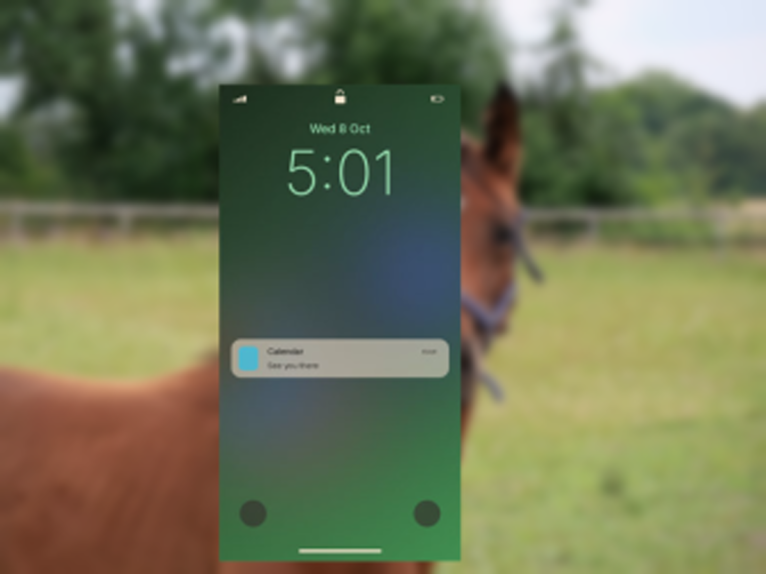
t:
5:01
